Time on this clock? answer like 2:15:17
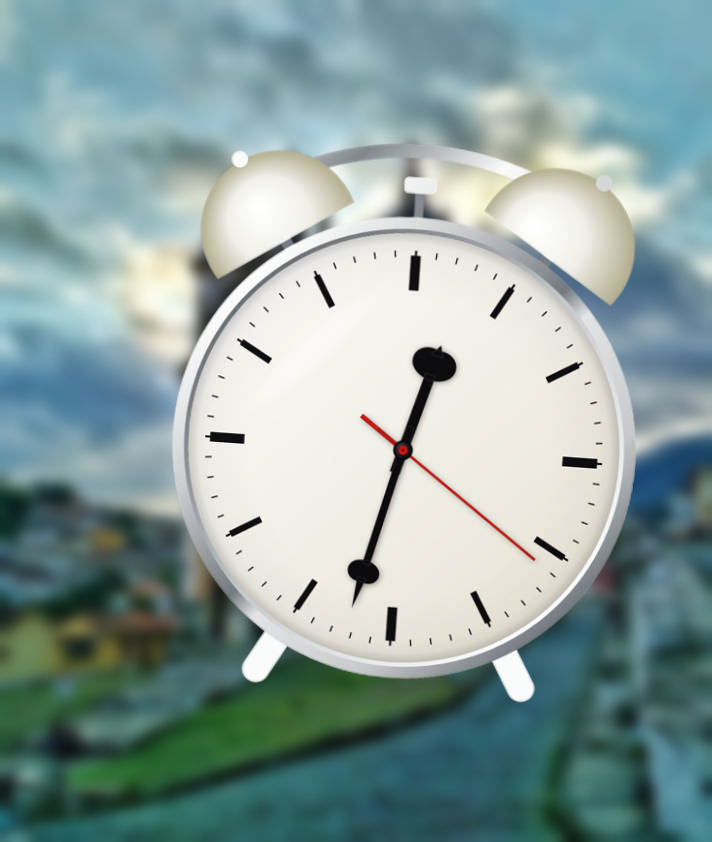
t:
12:32:21
